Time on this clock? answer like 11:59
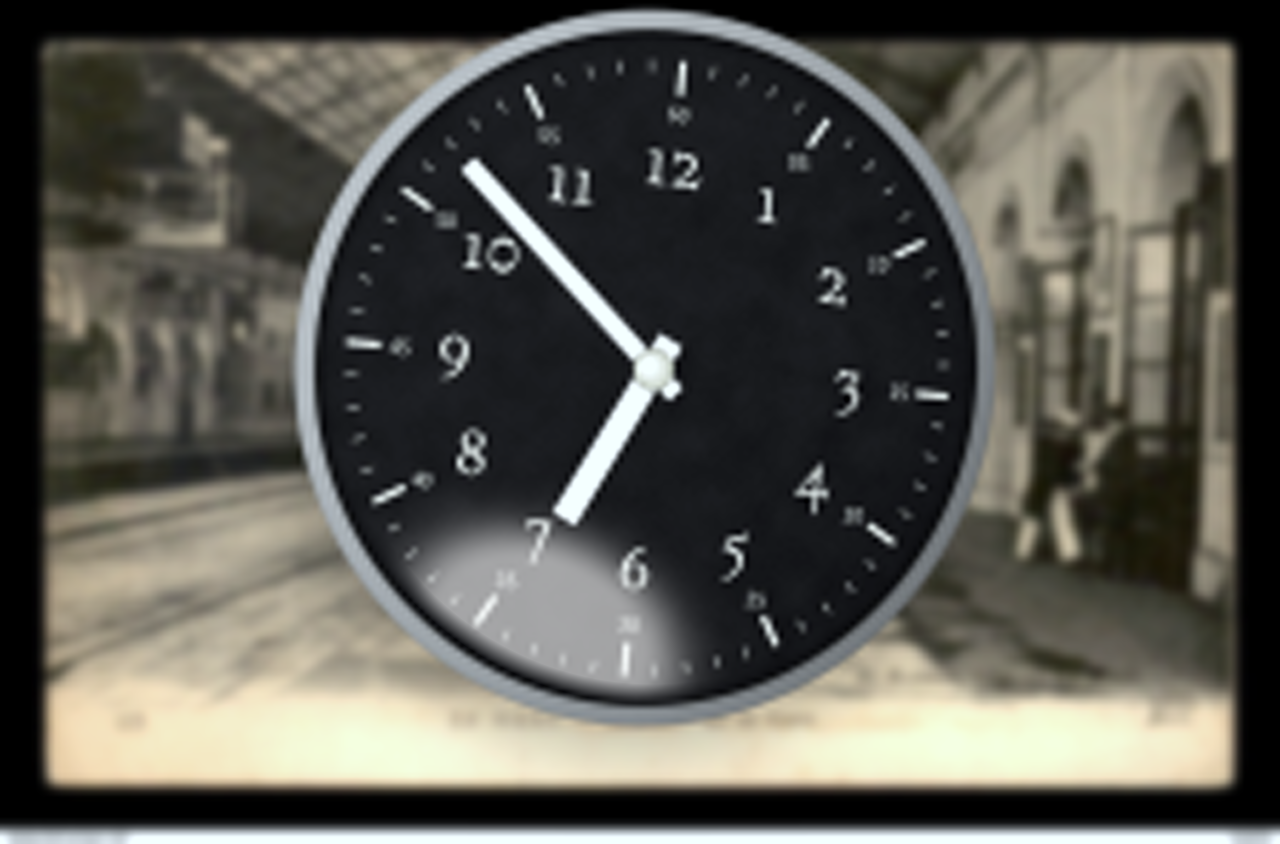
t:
6:52
